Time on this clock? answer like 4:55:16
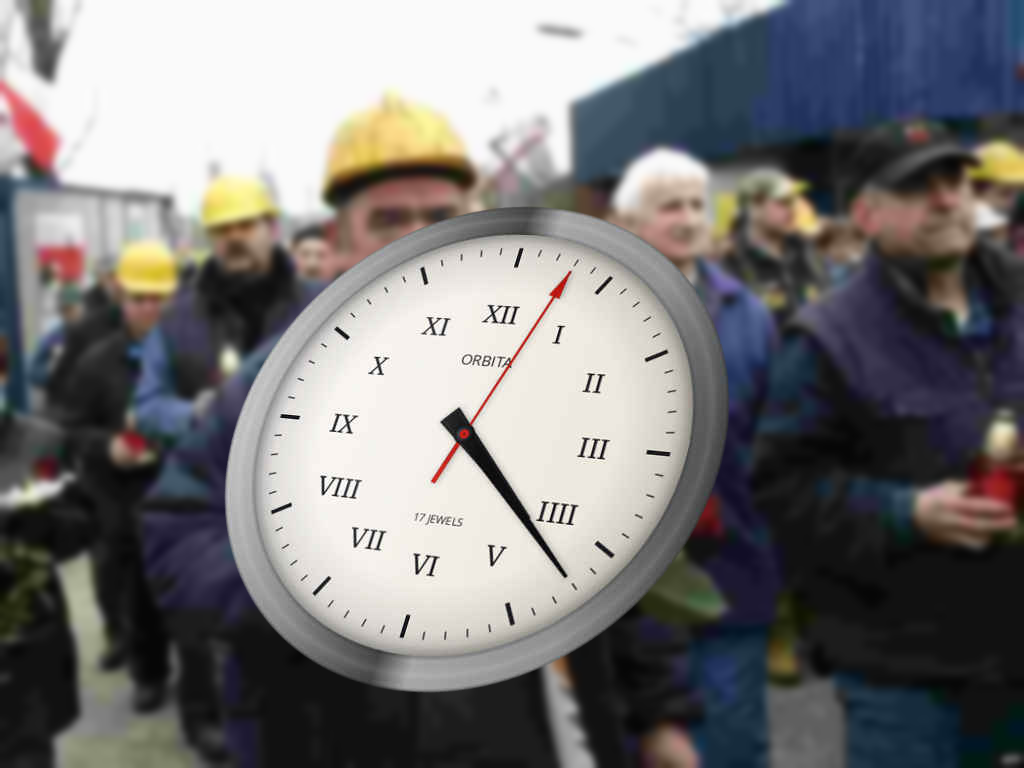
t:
4:22:03
